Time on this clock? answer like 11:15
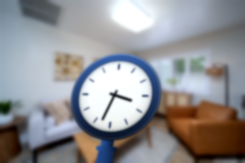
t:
3:33
